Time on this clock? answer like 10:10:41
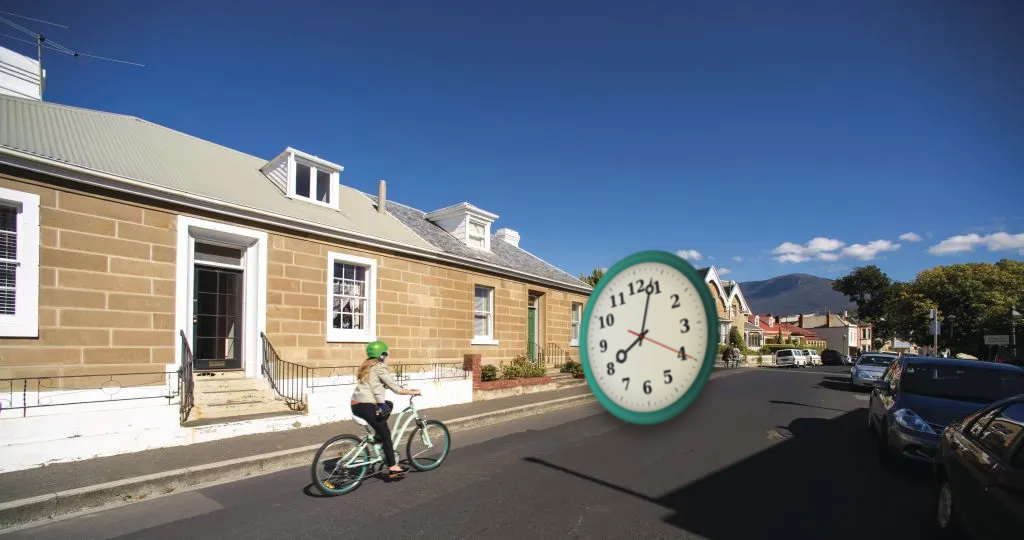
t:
8:03:20
